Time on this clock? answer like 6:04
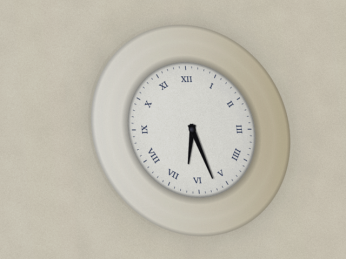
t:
6:27
